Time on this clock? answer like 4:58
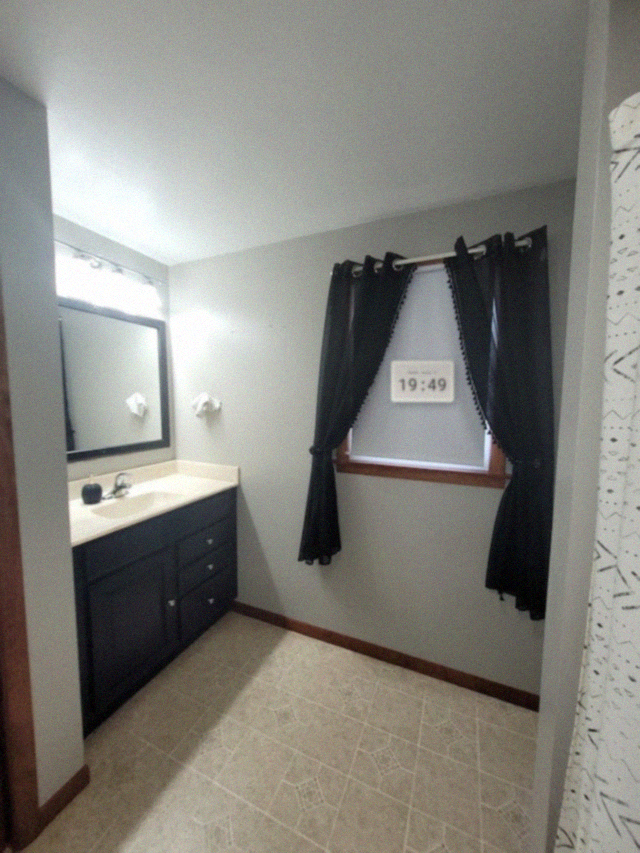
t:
19:49
